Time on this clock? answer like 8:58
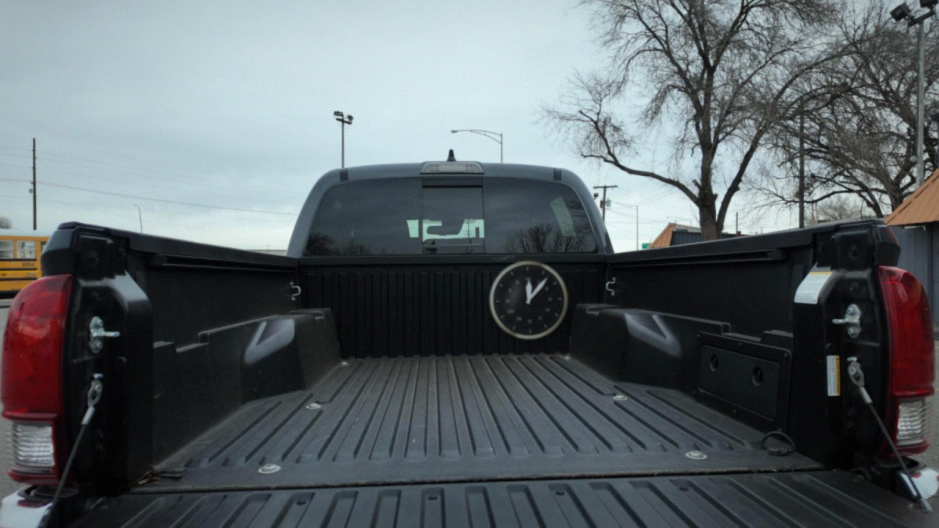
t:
12:07
